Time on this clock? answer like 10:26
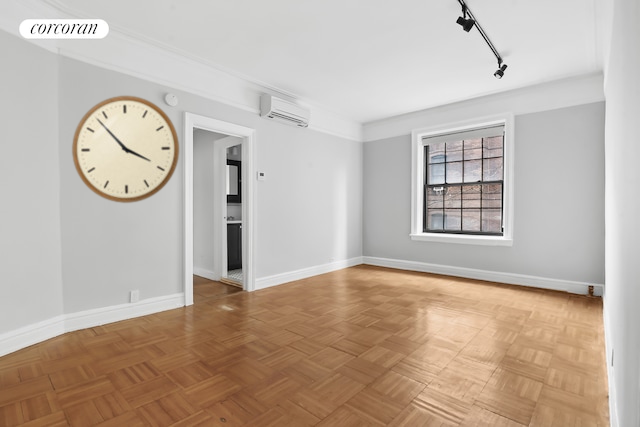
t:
3:53
